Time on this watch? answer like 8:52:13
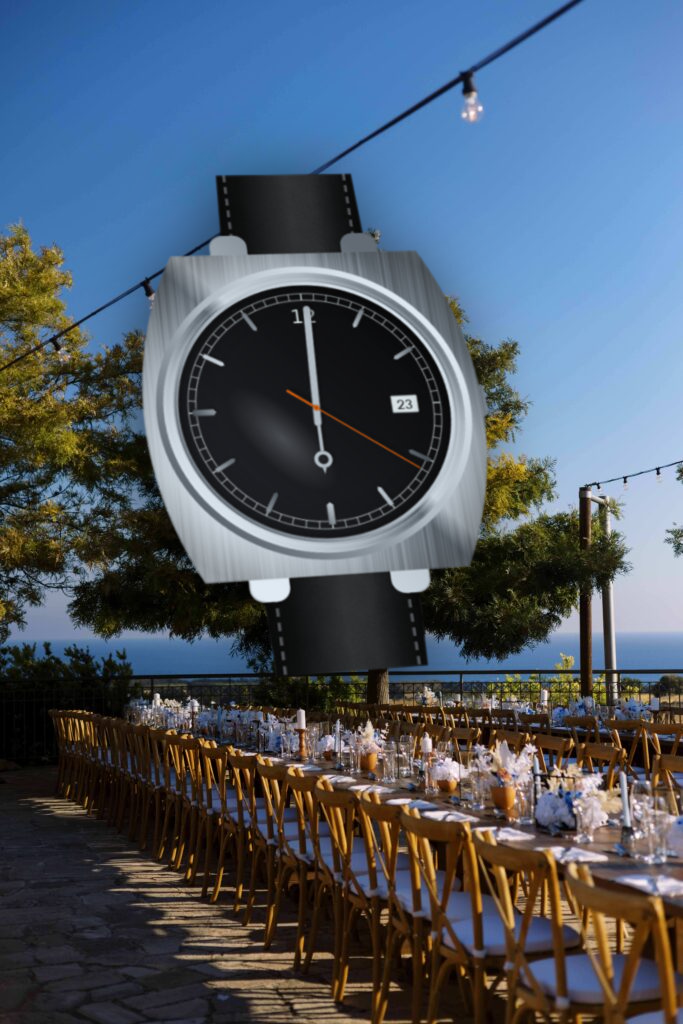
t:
6:00:21
